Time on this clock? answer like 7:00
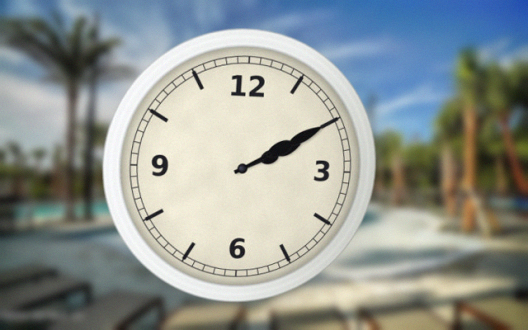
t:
2:10
